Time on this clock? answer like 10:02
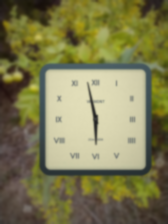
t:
5:58
